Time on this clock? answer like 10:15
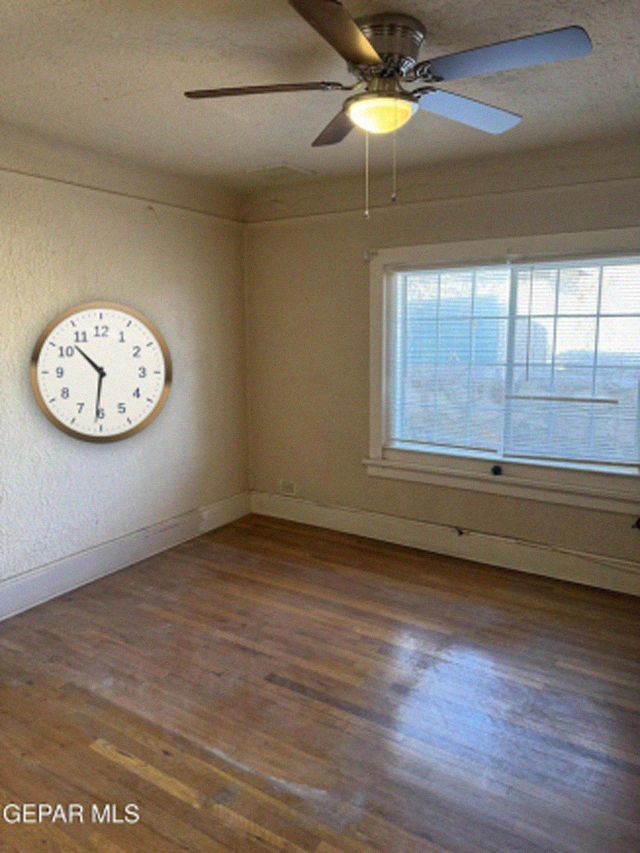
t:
10:31
